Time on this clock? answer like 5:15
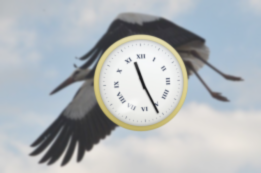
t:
11:26
